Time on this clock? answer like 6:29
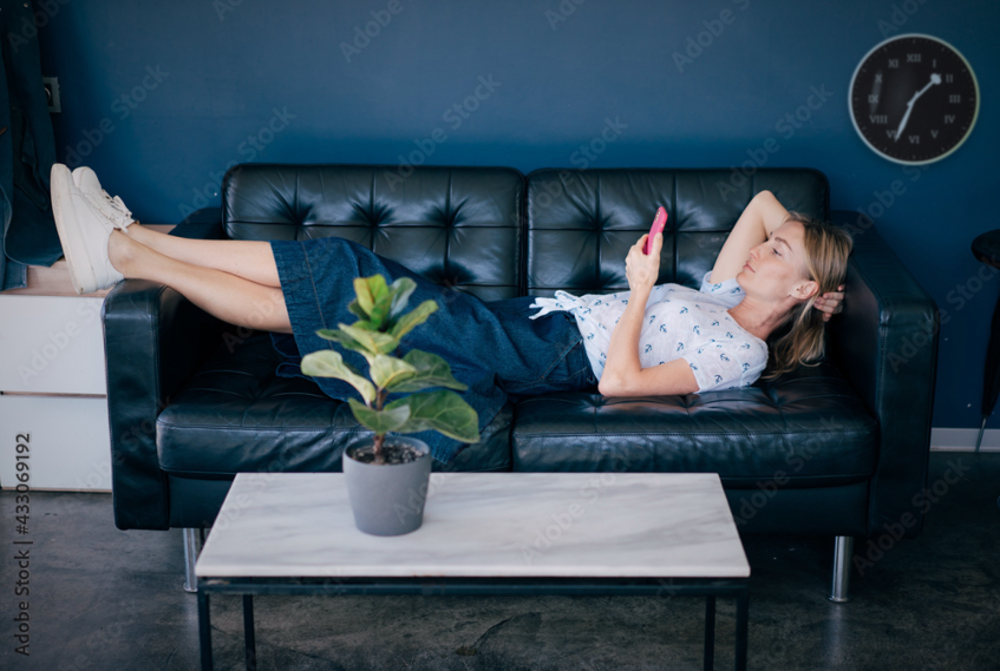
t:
1:34
